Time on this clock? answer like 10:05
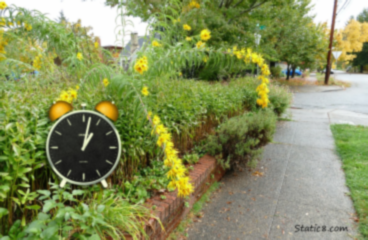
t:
1:02
